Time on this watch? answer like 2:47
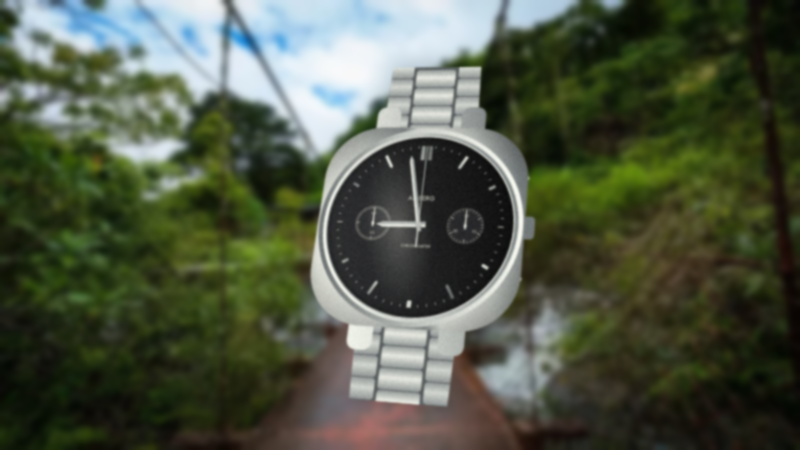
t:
8:58
